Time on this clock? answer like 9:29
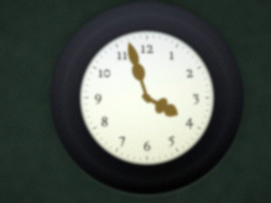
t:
3:57
